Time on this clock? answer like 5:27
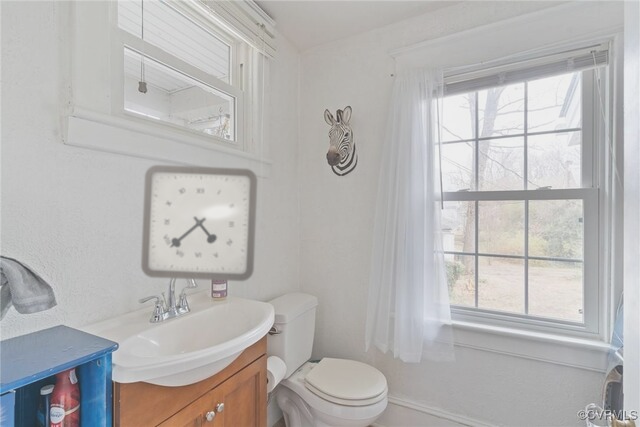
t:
4:38
